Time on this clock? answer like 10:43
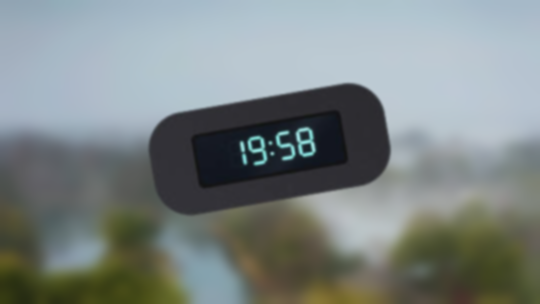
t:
19:58
